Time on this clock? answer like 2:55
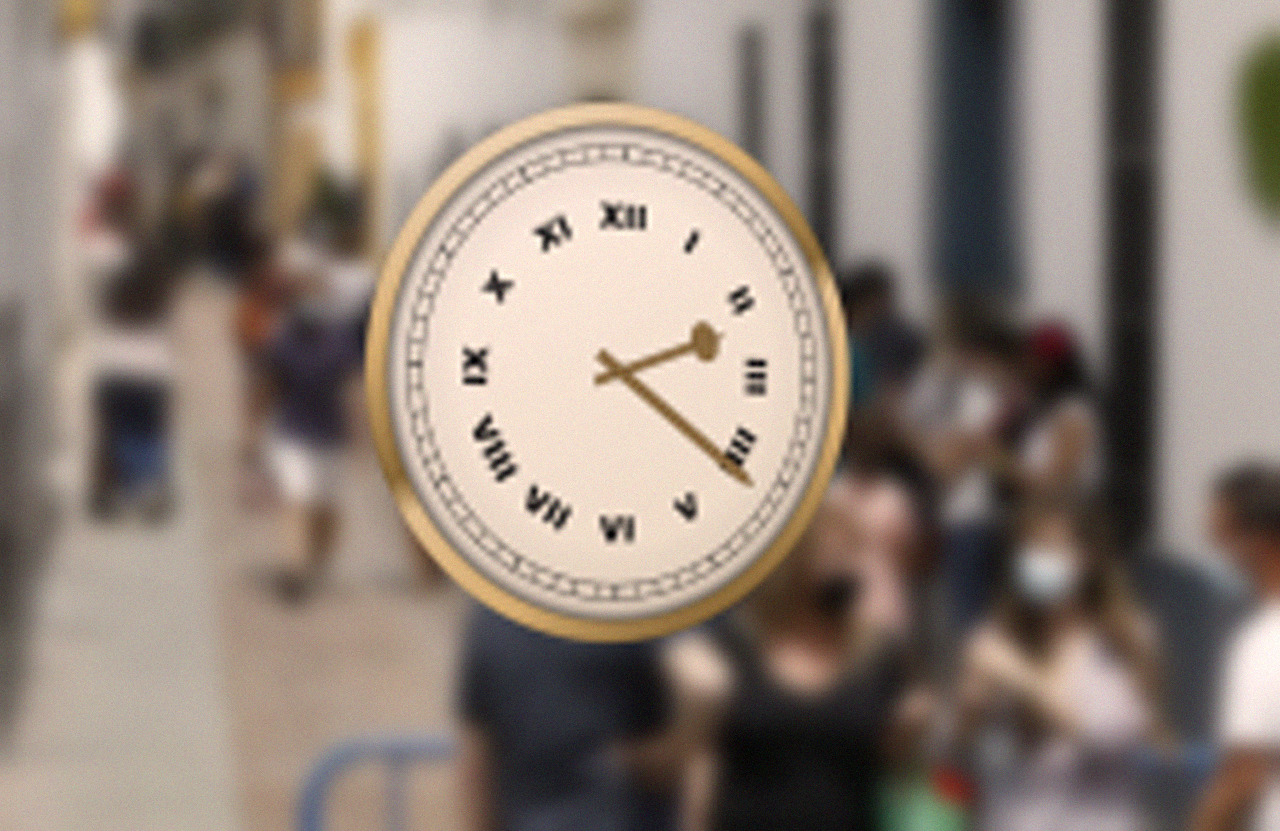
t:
2:21
